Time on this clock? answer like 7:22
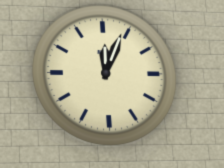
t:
12:04
